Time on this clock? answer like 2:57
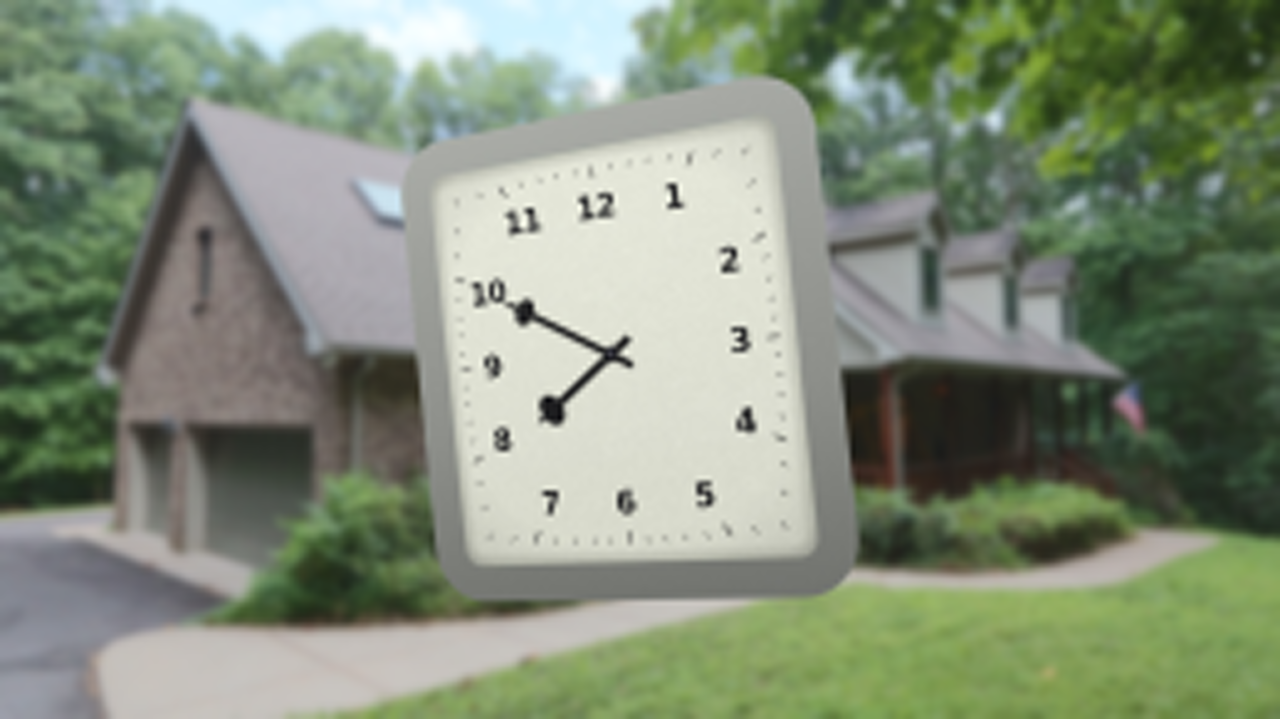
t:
7:50
